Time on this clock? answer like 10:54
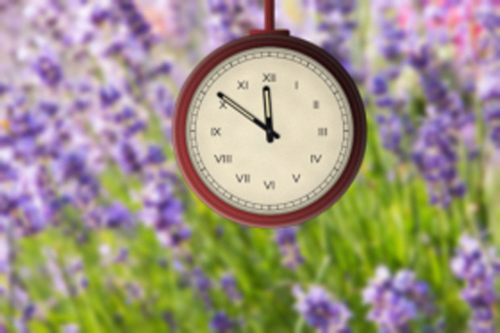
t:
11:51
